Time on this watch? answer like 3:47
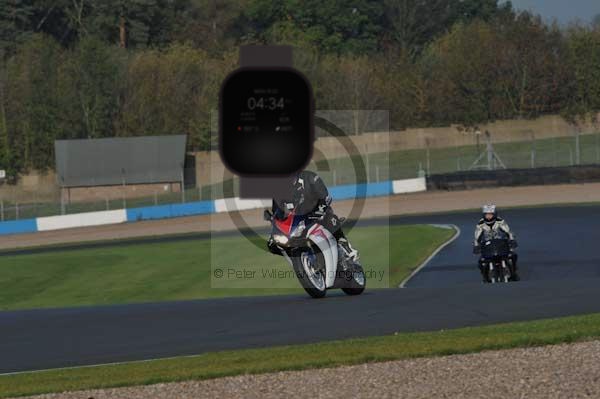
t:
4:34
